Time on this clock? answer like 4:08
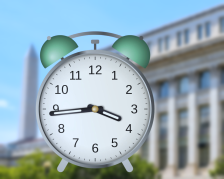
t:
3:44
